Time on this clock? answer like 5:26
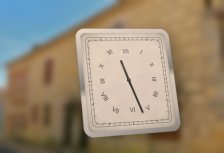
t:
11:27
